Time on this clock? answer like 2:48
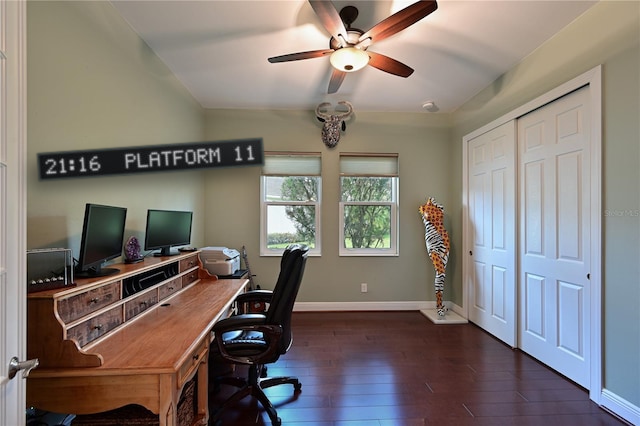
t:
21:16
